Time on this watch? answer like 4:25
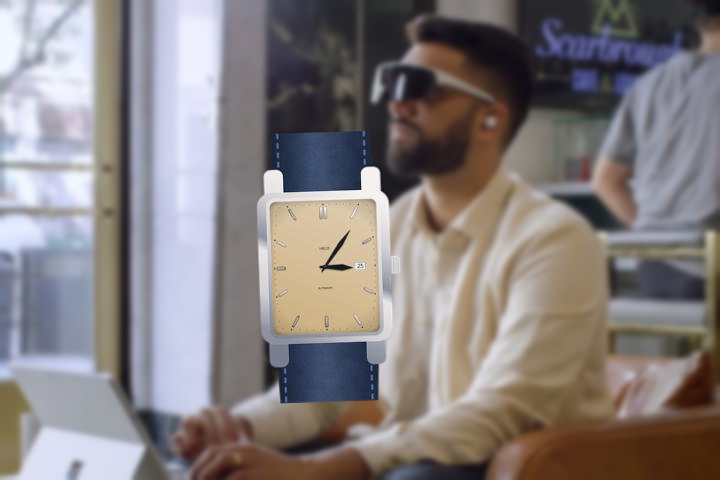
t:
3:06
